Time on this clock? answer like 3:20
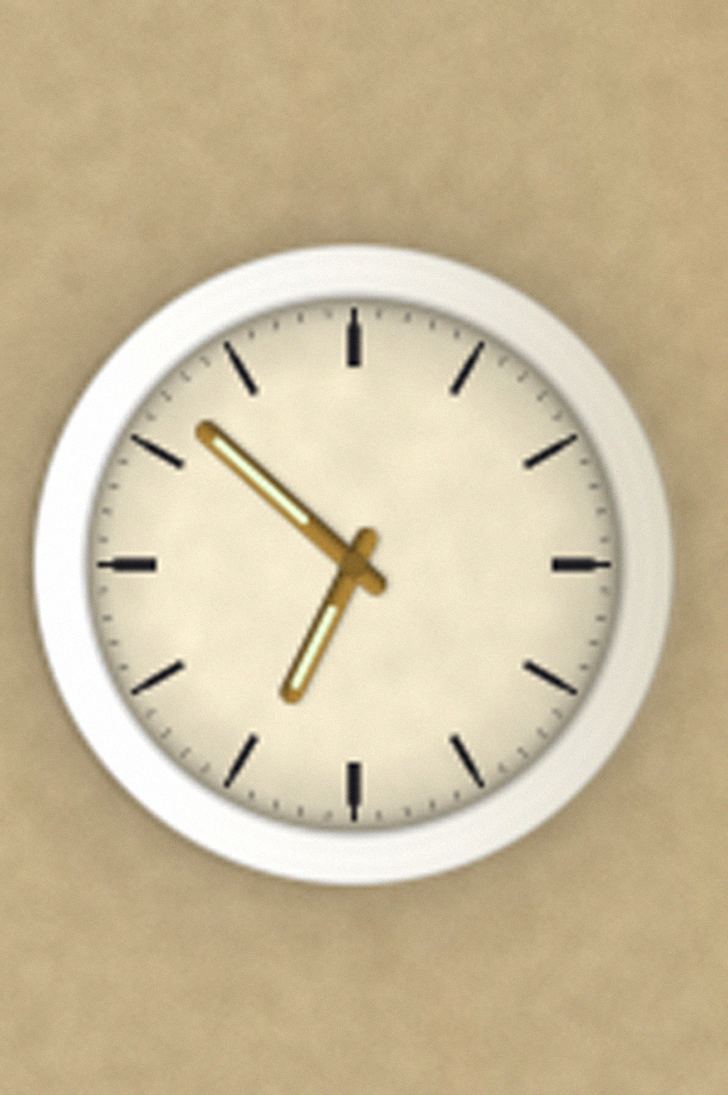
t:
6:52
